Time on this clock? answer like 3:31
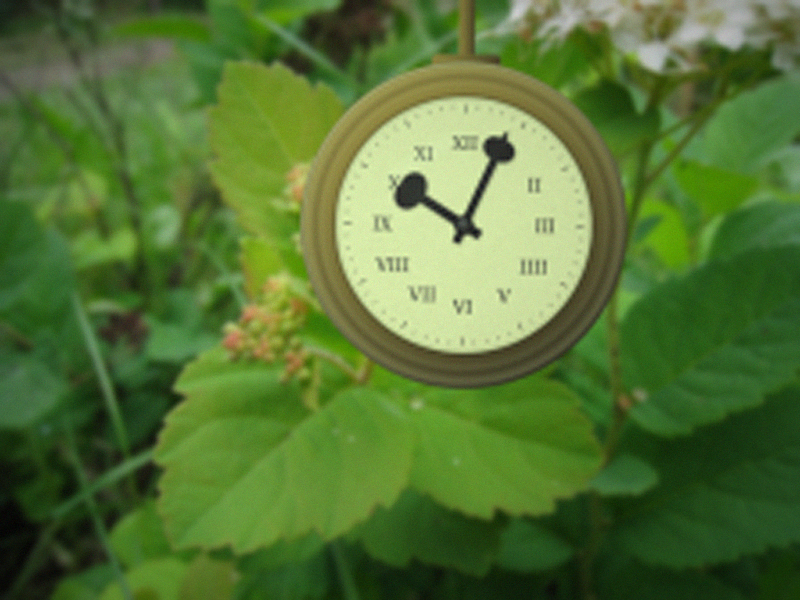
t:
10:04
